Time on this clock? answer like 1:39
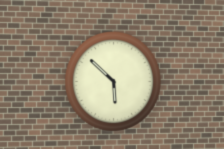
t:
5:52
